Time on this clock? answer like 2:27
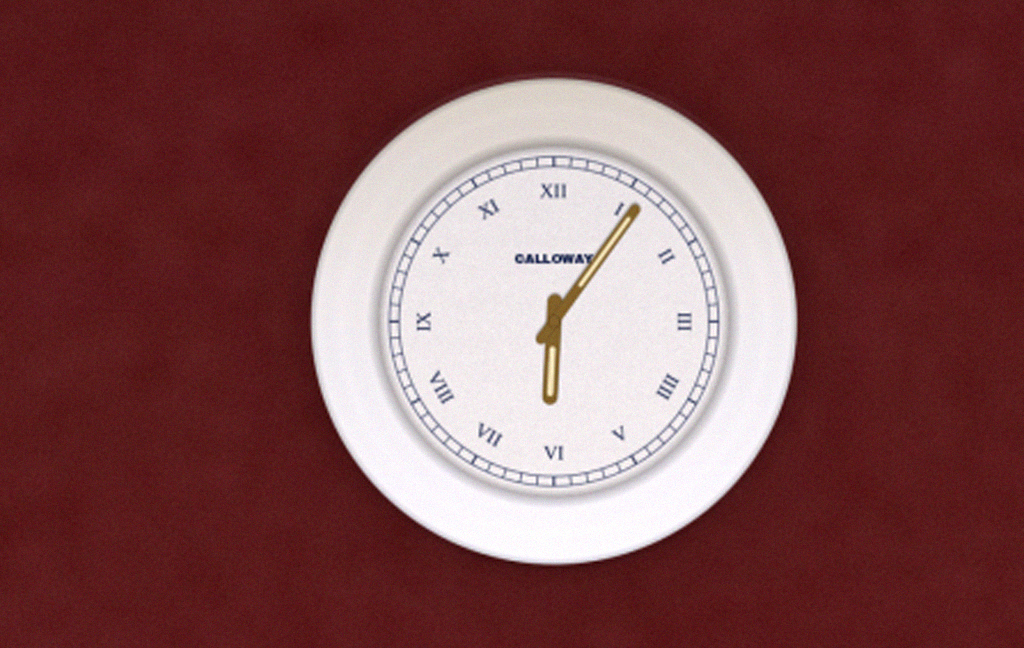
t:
6:06
